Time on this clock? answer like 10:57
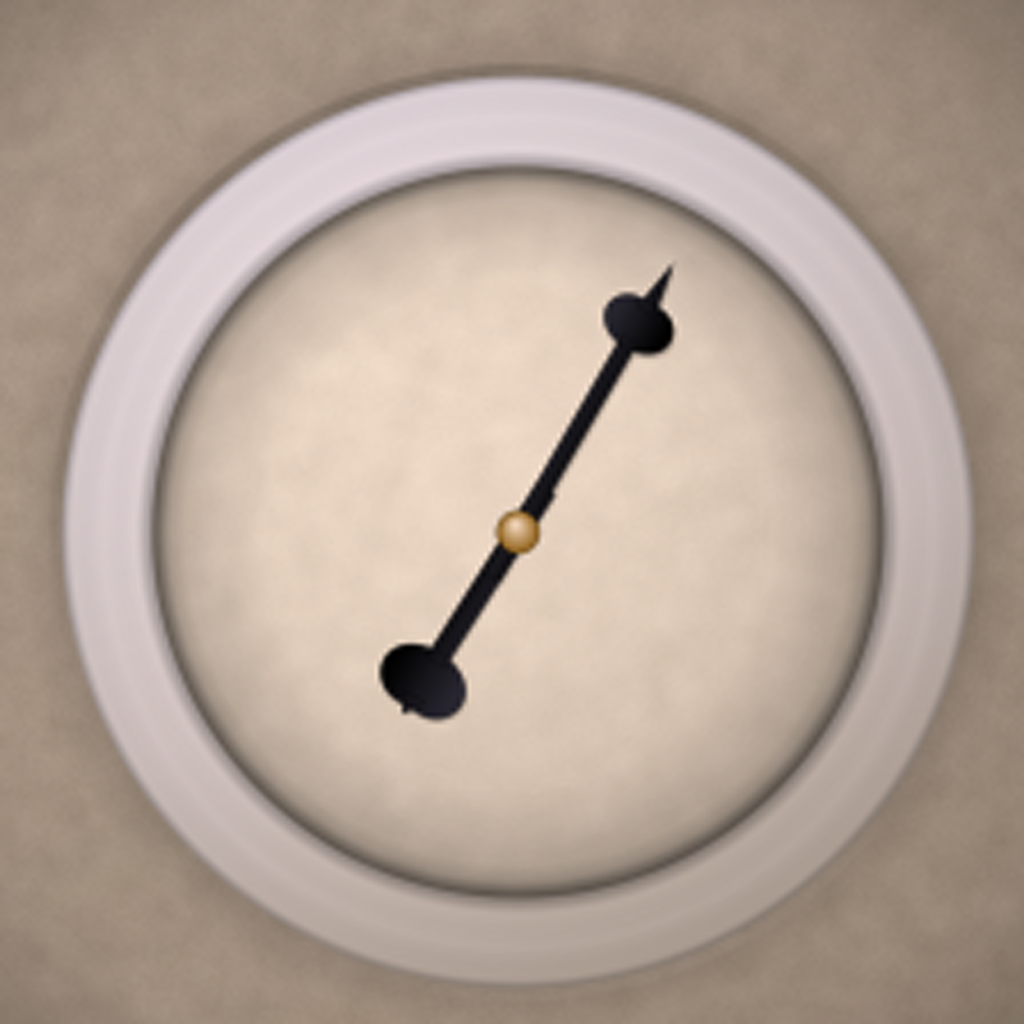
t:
7:05
